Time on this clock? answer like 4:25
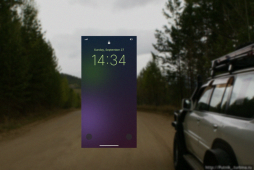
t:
14:34
